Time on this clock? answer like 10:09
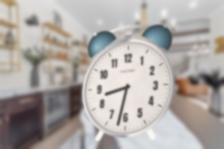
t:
8:32
